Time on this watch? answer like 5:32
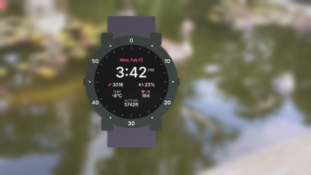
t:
3:42
